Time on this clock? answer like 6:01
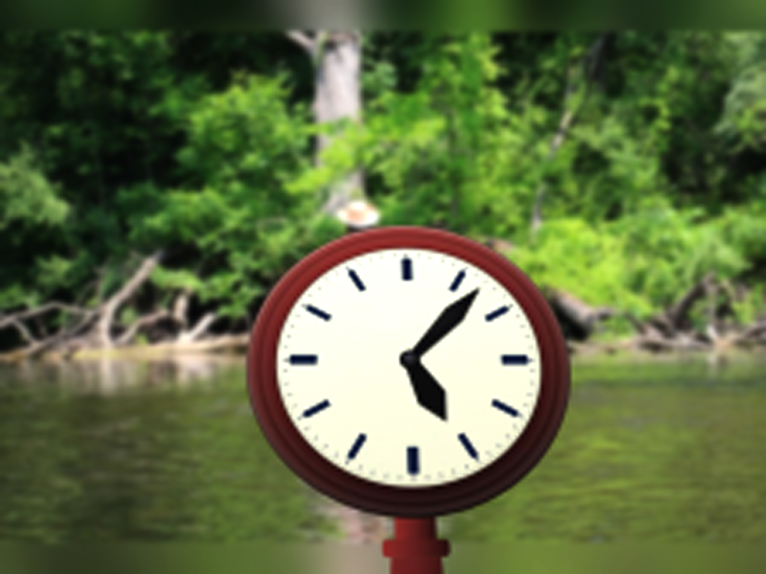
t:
5:07
